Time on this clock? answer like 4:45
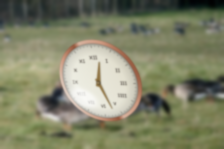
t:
12:27
